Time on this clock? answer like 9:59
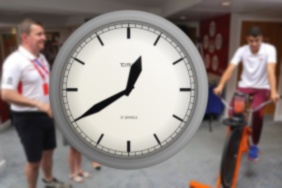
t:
12:40
